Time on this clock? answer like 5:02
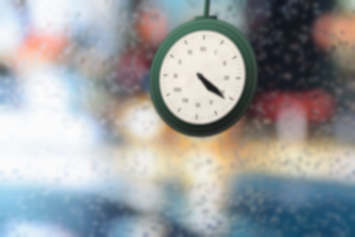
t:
4:21
